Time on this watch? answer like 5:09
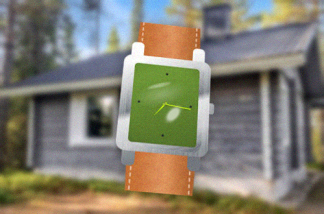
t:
7:16
